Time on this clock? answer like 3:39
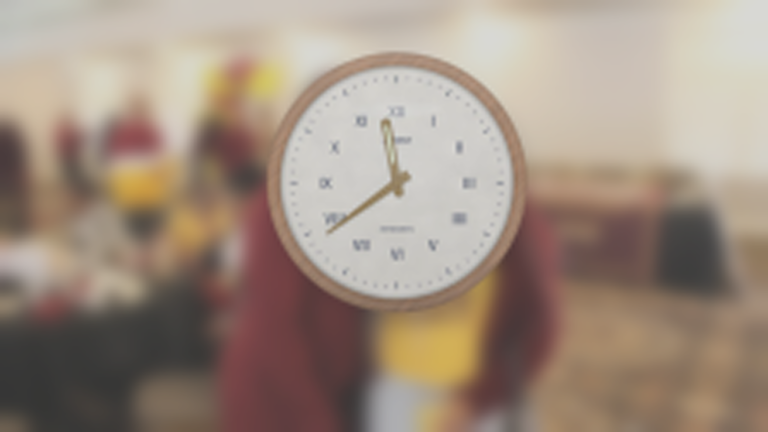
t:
11:39
